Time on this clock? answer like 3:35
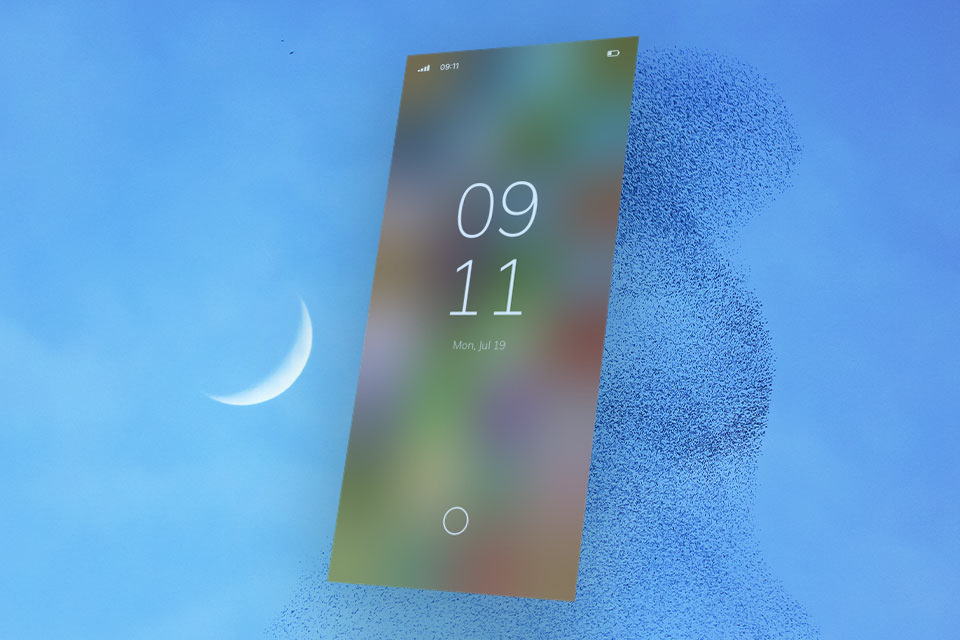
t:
9:11
